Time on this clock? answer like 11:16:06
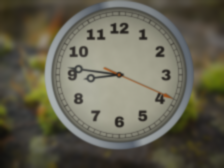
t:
8:46:19
